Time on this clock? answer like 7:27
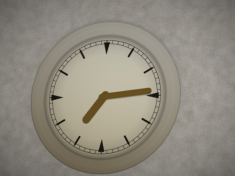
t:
7:14
